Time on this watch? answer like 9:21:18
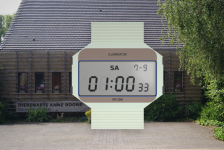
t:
1:00:33
